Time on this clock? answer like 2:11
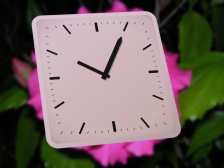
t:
10:05
